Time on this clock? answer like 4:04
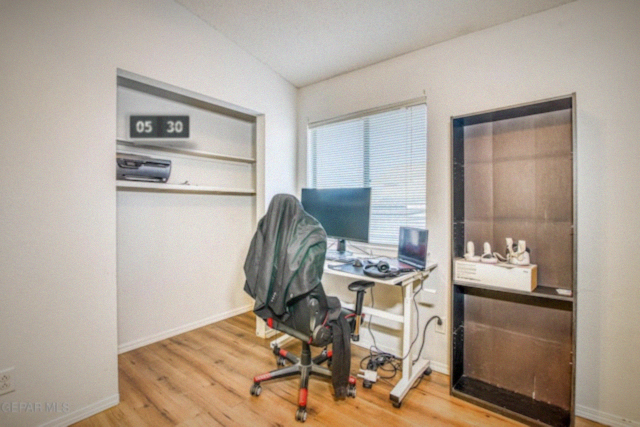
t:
5:30
